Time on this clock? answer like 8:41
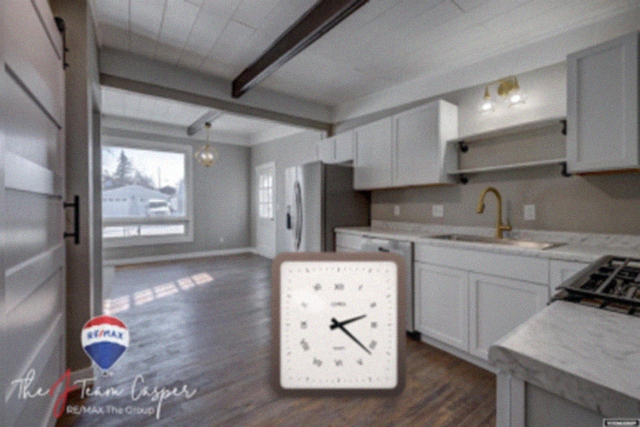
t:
2:22
